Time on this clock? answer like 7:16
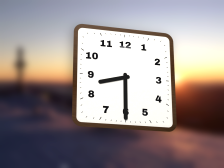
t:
8:30
